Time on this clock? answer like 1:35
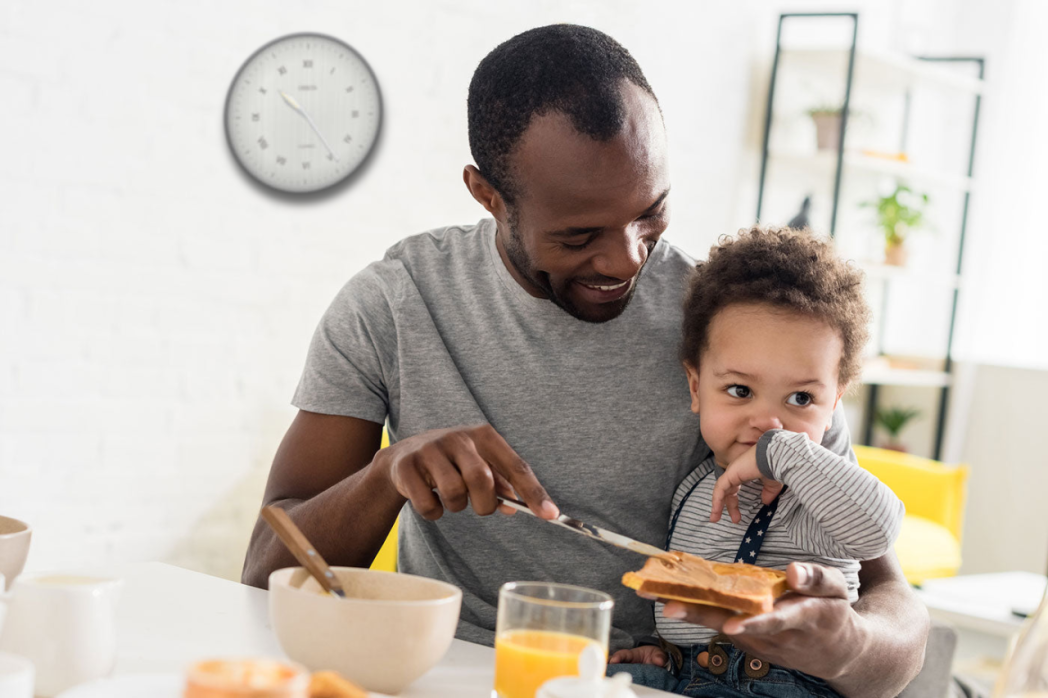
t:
10:24
